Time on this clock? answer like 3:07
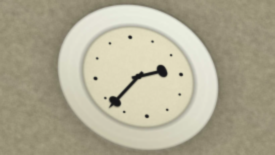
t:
2:38
